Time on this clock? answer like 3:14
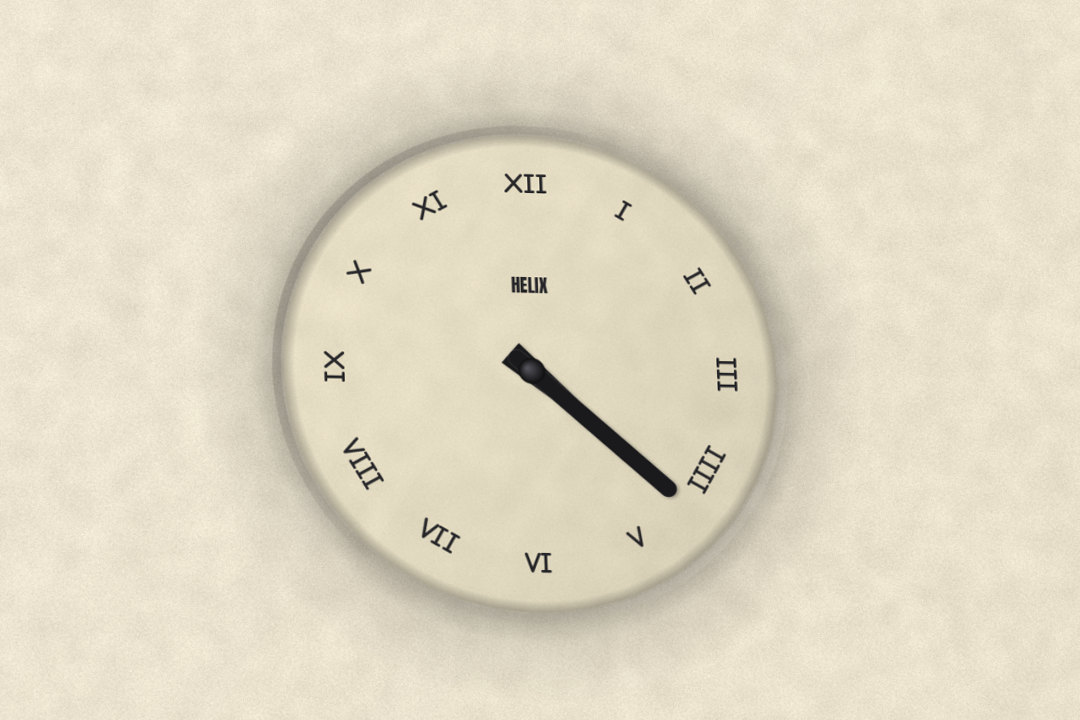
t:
4:22
